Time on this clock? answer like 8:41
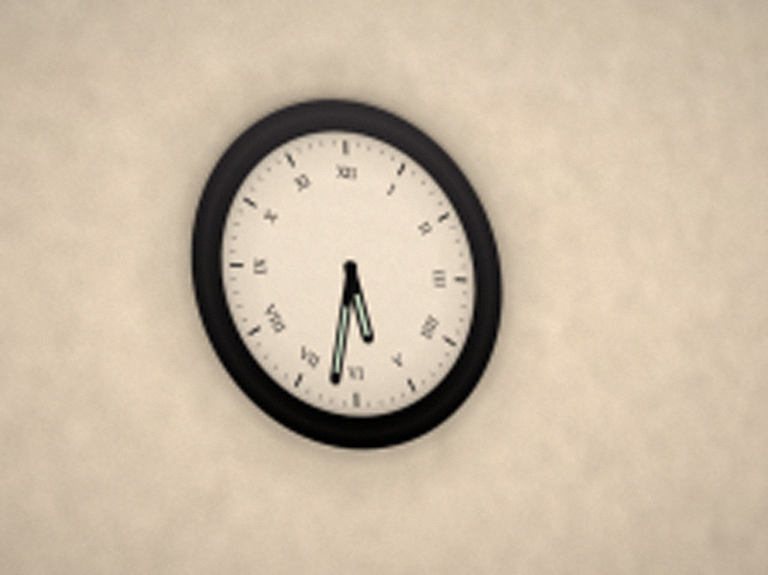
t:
5:32
